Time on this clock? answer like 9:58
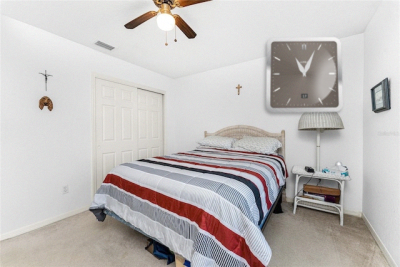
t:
11:04
